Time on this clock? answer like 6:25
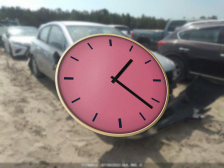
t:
1:22
